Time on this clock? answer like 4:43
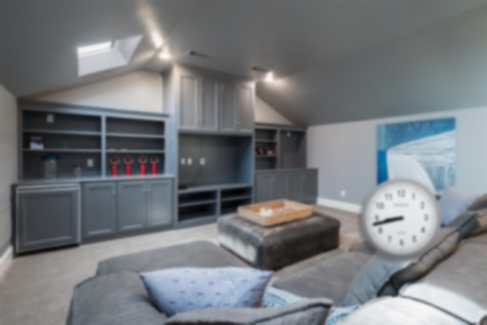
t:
8:43
